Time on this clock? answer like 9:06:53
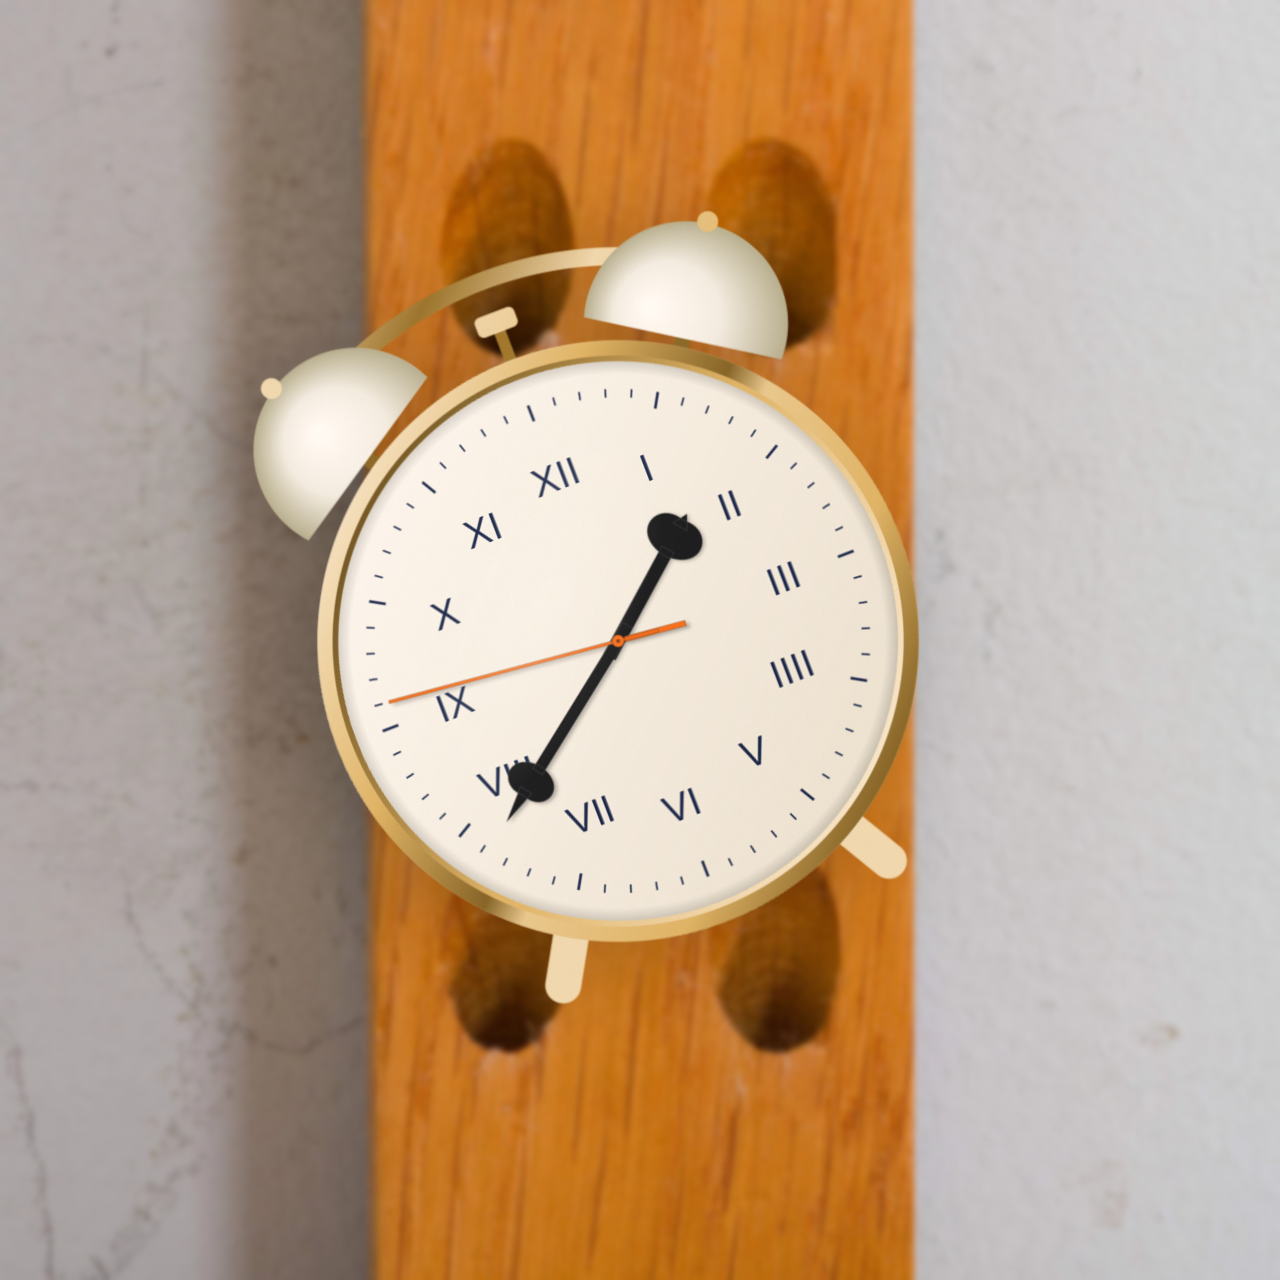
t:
1:38:46
